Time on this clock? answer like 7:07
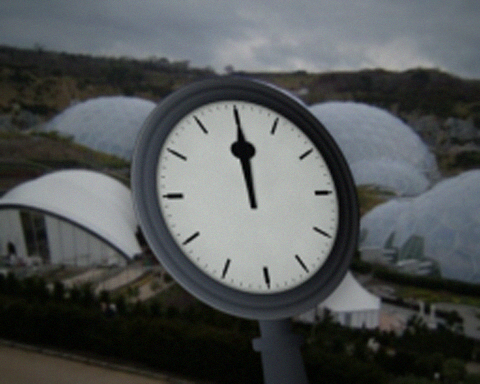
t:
12:00
